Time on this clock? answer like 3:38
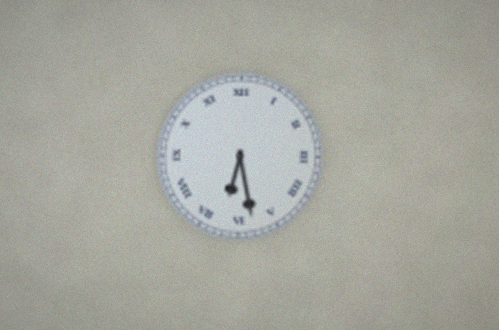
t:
6:28
